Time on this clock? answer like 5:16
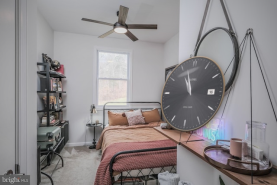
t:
10:57
